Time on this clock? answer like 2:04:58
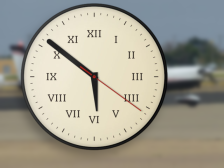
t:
5:51:21
